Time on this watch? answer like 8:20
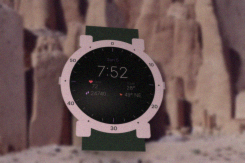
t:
7:52
